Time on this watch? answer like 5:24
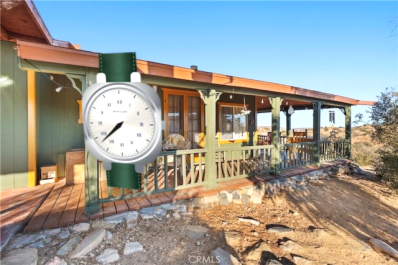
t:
7:38
